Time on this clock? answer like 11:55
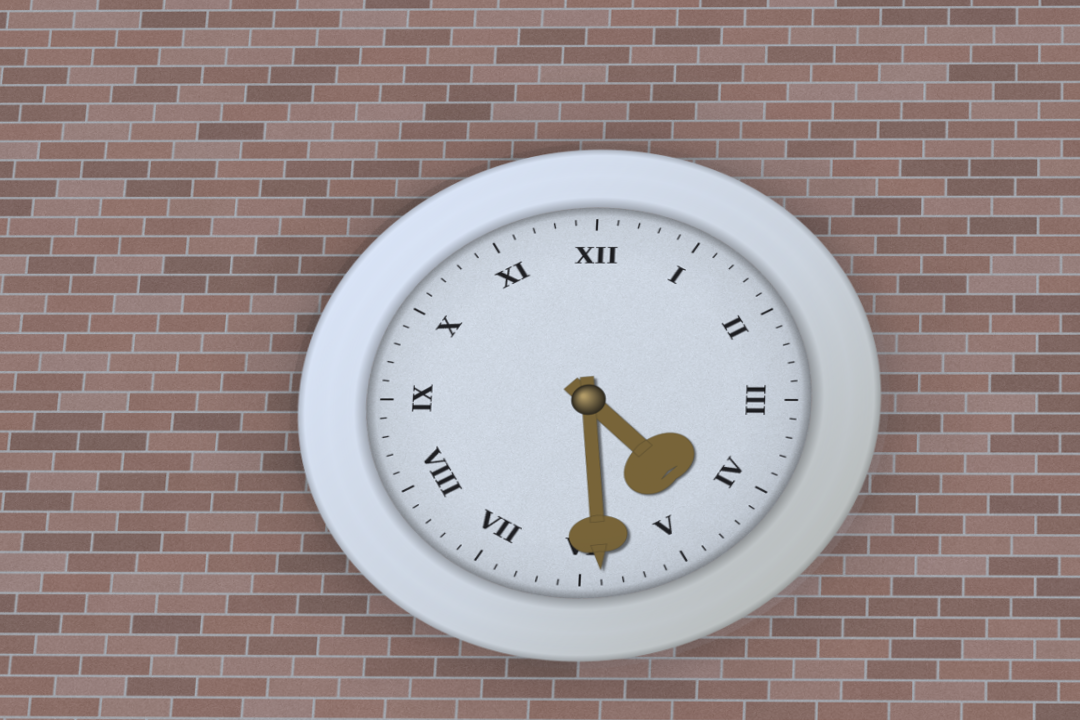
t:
4:29
